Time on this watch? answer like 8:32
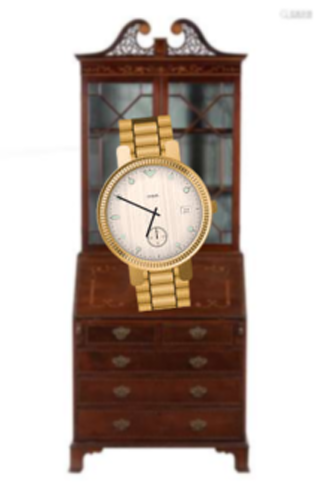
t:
6:50
